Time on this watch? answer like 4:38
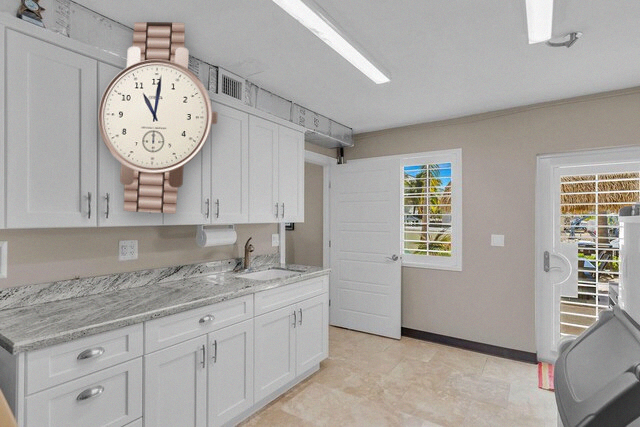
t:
11:01
